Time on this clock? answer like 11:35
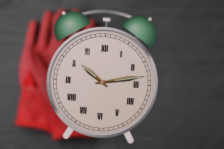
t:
10:13
